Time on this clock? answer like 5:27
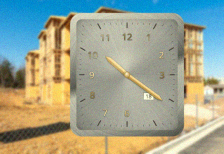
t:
10:21
